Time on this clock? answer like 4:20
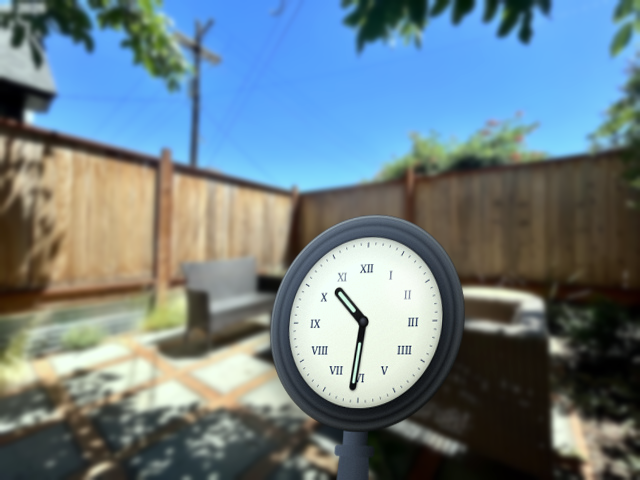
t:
10:31
